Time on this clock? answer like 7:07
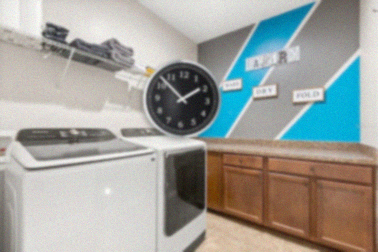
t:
1:52
